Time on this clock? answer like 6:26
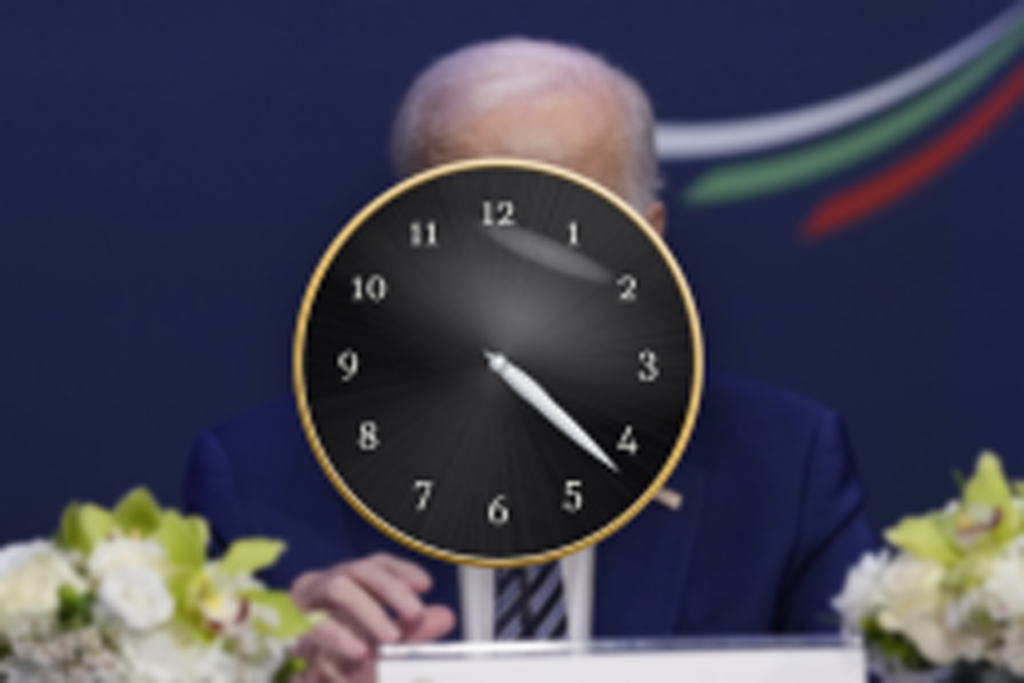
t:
4:22
